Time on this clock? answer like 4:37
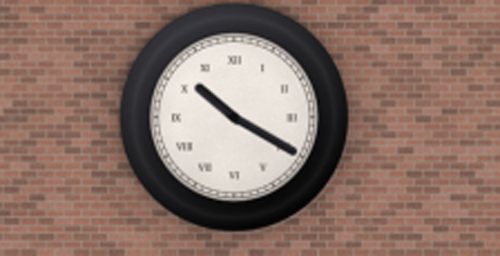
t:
10:20
